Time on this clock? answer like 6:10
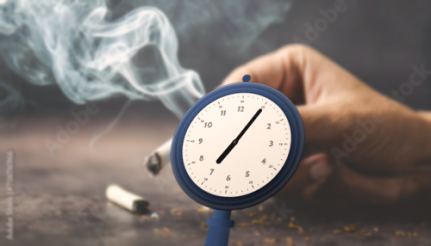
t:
7:05
